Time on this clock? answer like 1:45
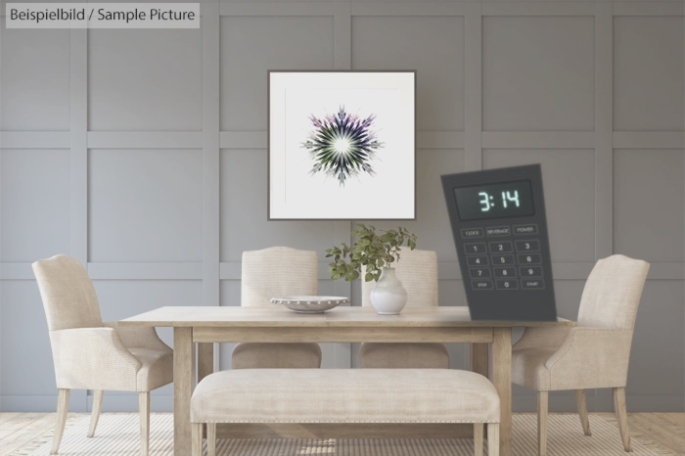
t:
3:14
